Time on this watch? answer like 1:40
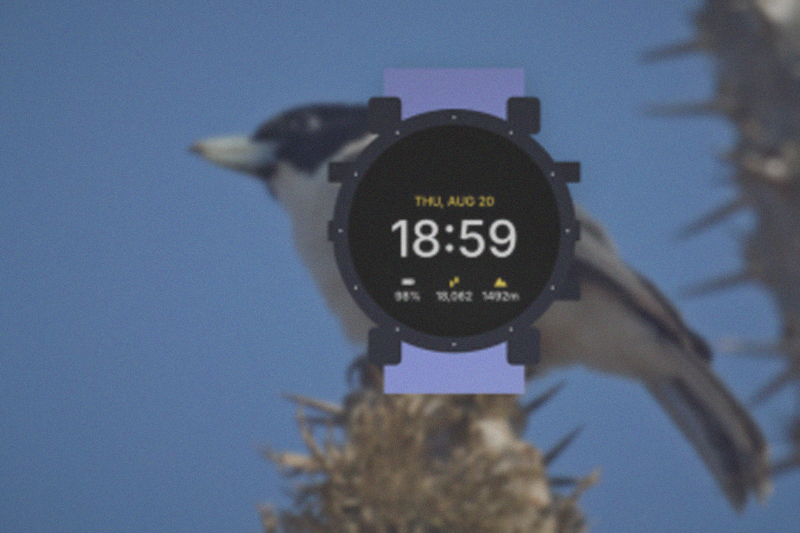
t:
18:59
